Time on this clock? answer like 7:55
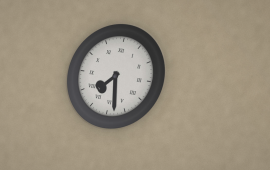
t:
7:28
